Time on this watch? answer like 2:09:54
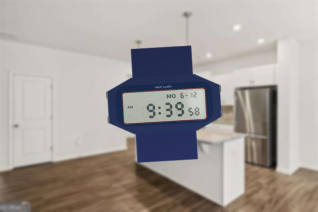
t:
9:39:58
